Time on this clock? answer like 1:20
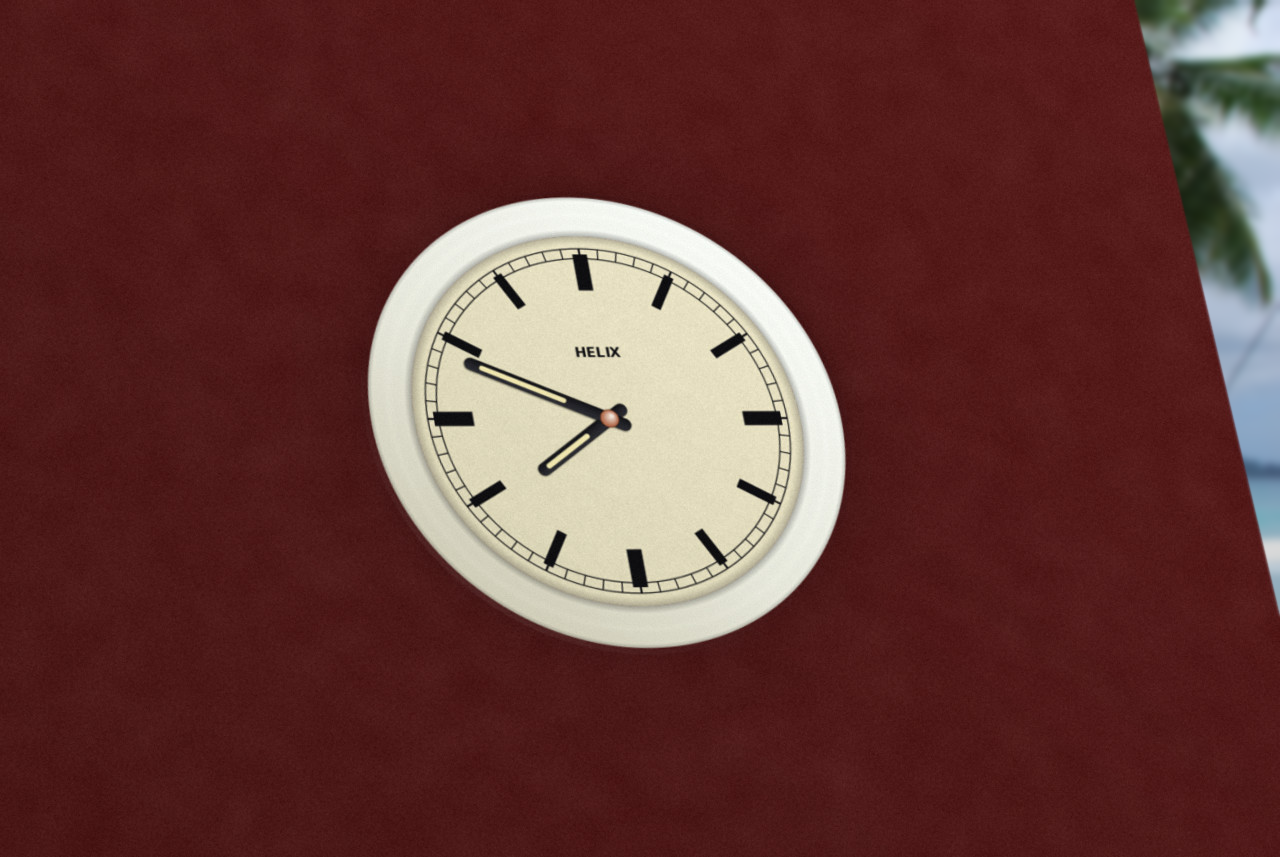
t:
7:49
